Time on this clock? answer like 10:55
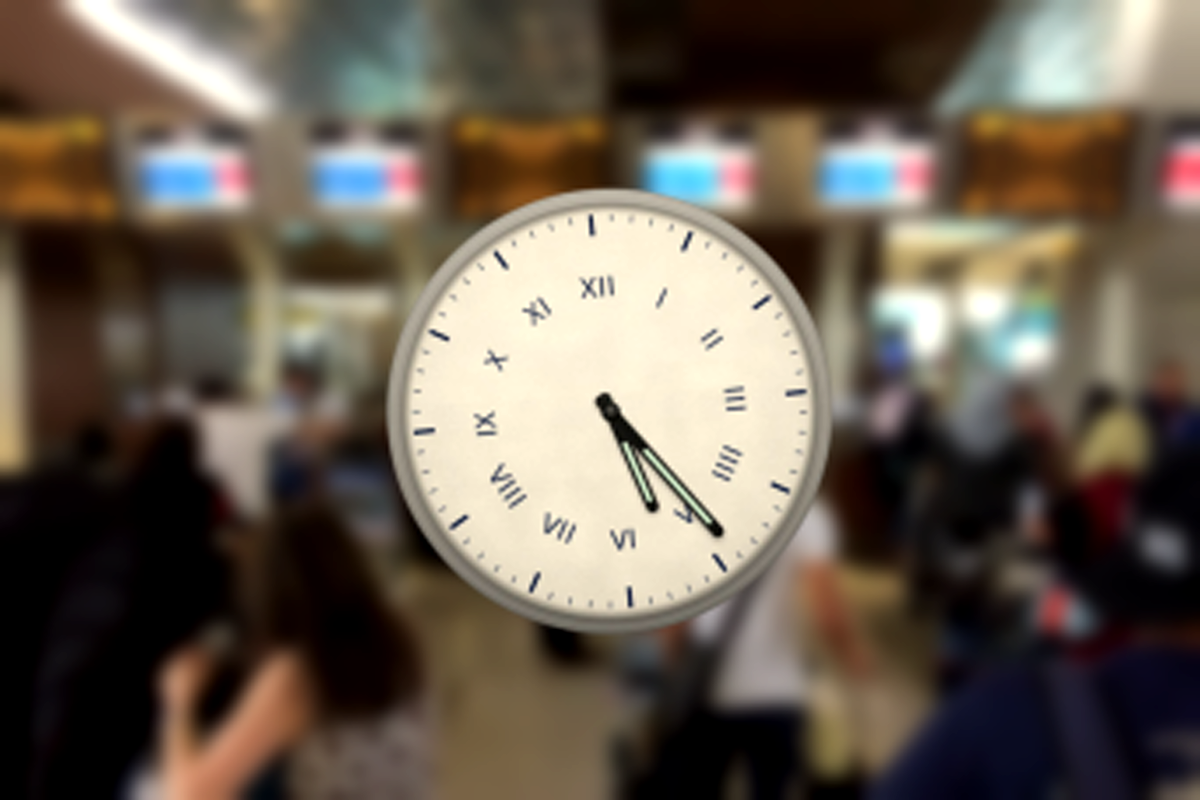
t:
5:24
